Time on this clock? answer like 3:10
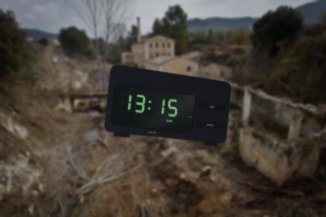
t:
13:15
